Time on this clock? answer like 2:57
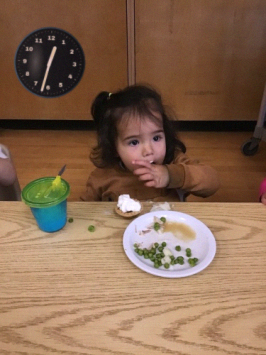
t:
12:32
